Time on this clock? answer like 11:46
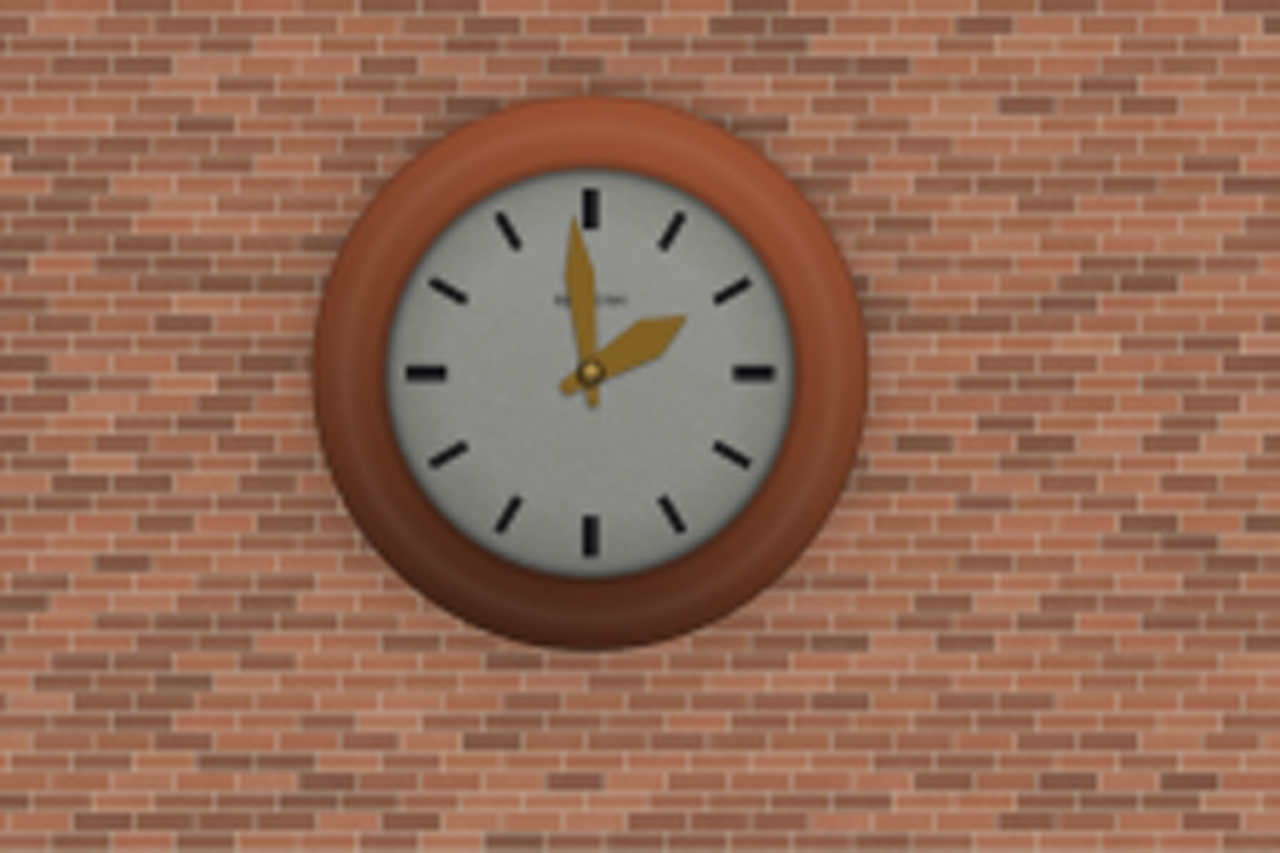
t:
1:59
